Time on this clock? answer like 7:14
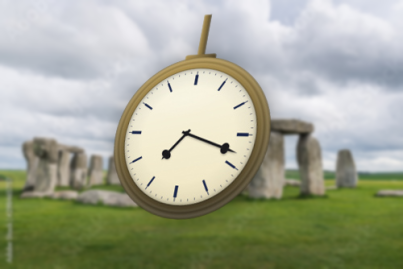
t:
7:18
